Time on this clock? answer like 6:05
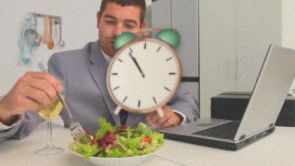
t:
10:54
